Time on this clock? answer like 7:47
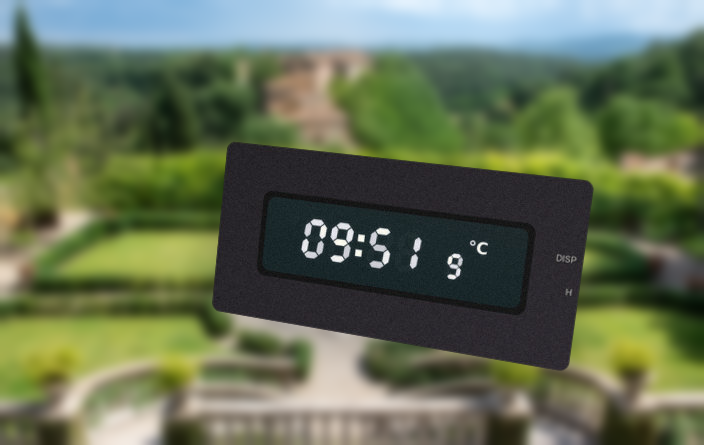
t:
9:51
